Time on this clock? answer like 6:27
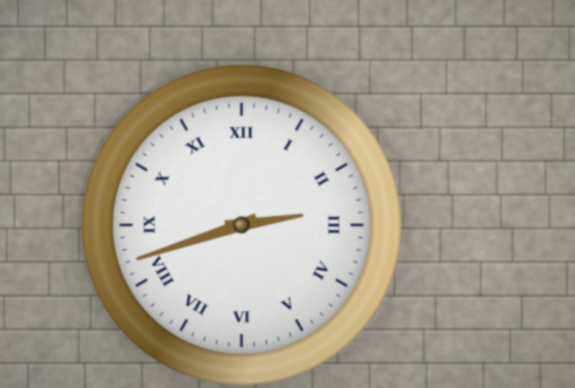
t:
2:42
